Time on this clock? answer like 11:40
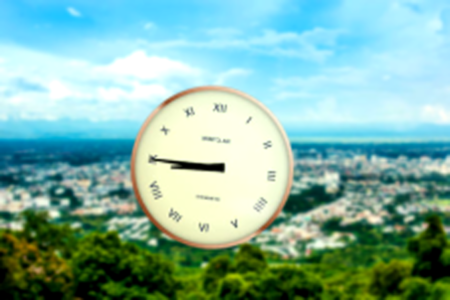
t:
8:45
